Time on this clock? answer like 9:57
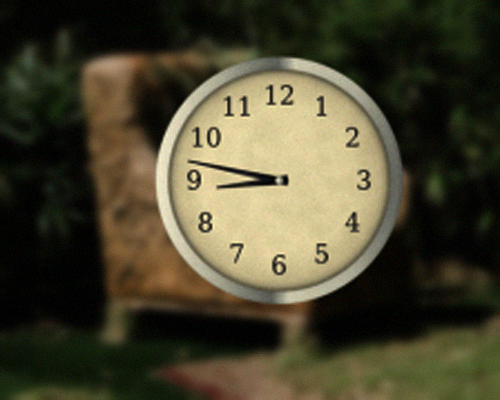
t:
8:47
